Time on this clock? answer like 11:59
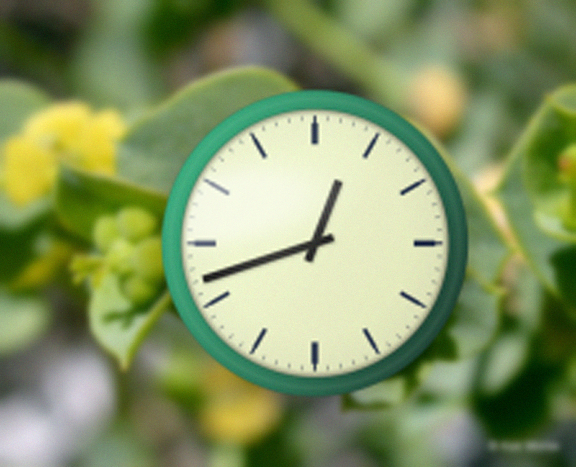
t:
12:42
